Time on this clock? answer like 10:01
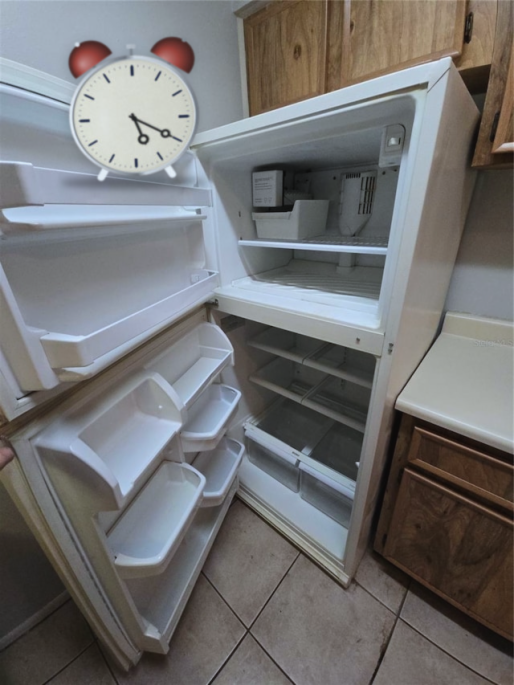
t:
5:20
